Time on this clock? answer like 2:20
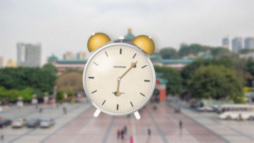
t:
6:07
